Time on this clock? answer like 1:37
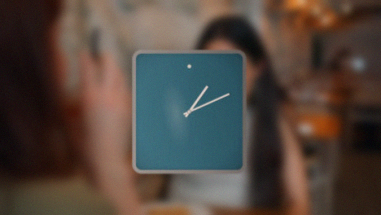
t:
1:11
